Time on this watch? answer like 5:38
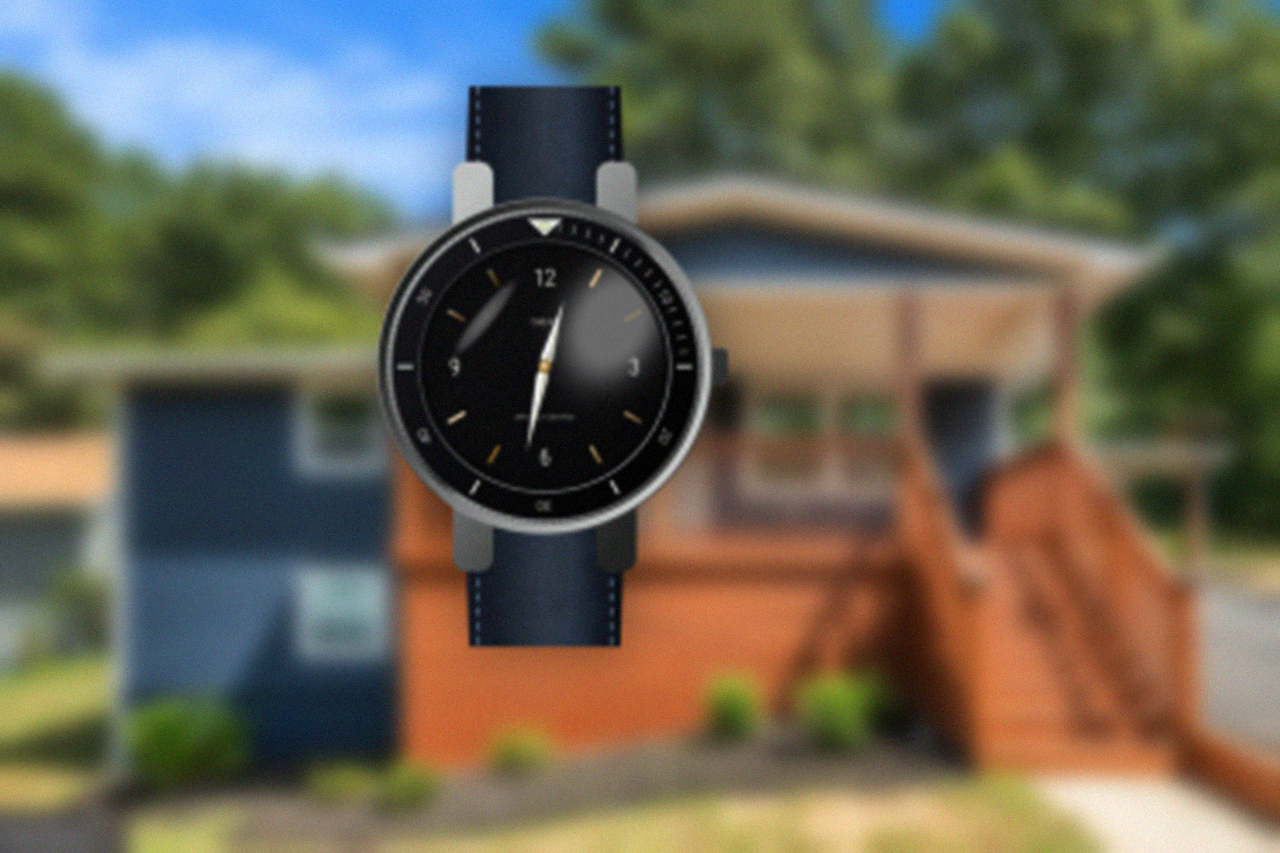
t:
12:32
